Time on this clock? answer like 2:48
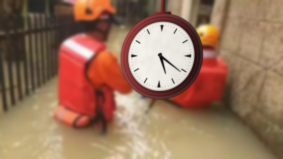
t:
5:21
